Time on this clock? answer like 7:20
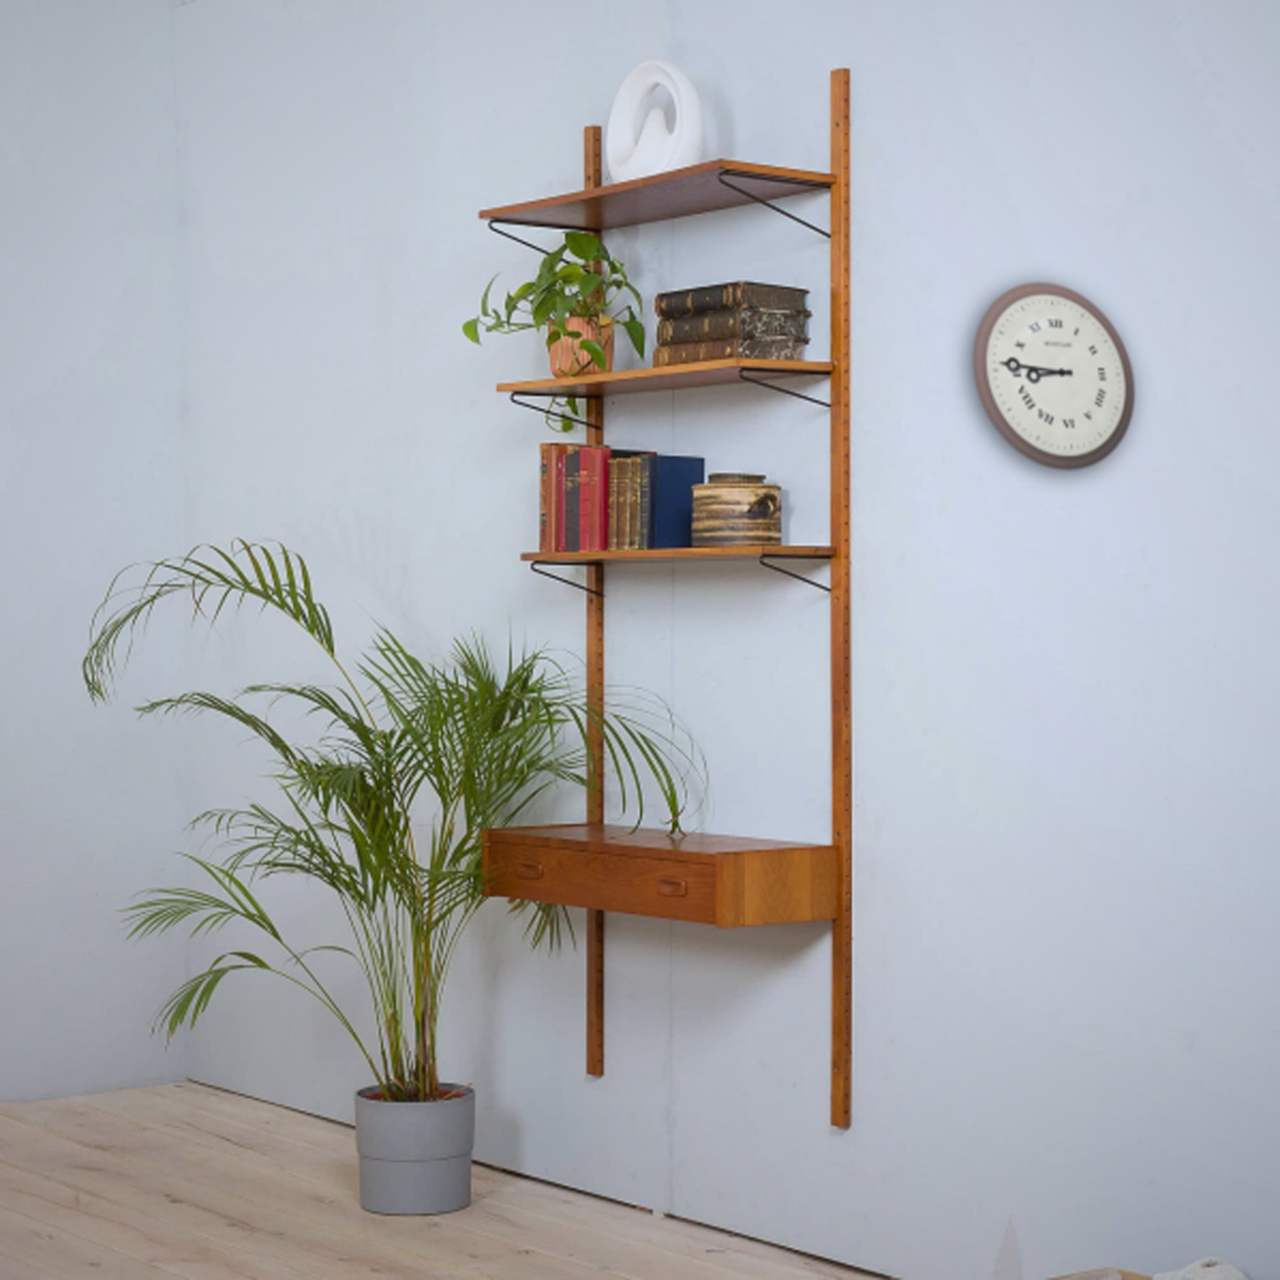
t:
8:46
